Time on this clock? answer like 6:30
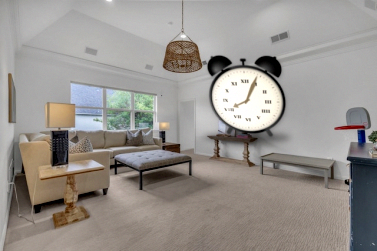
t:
8:04
